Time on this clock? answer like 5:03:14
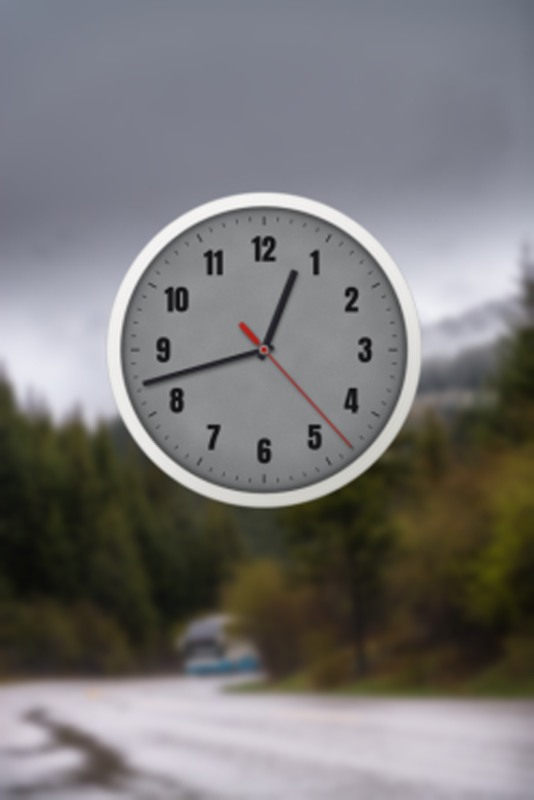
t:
12:42:23
